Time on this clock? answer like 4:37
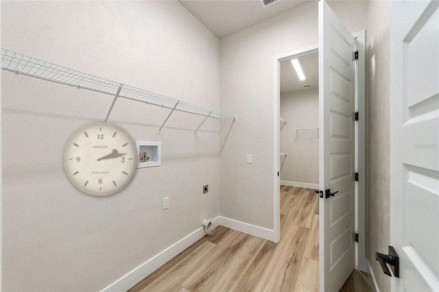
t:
2:13
